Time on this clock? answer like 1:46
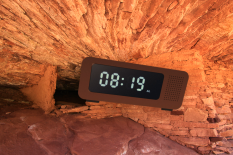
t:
8:19
